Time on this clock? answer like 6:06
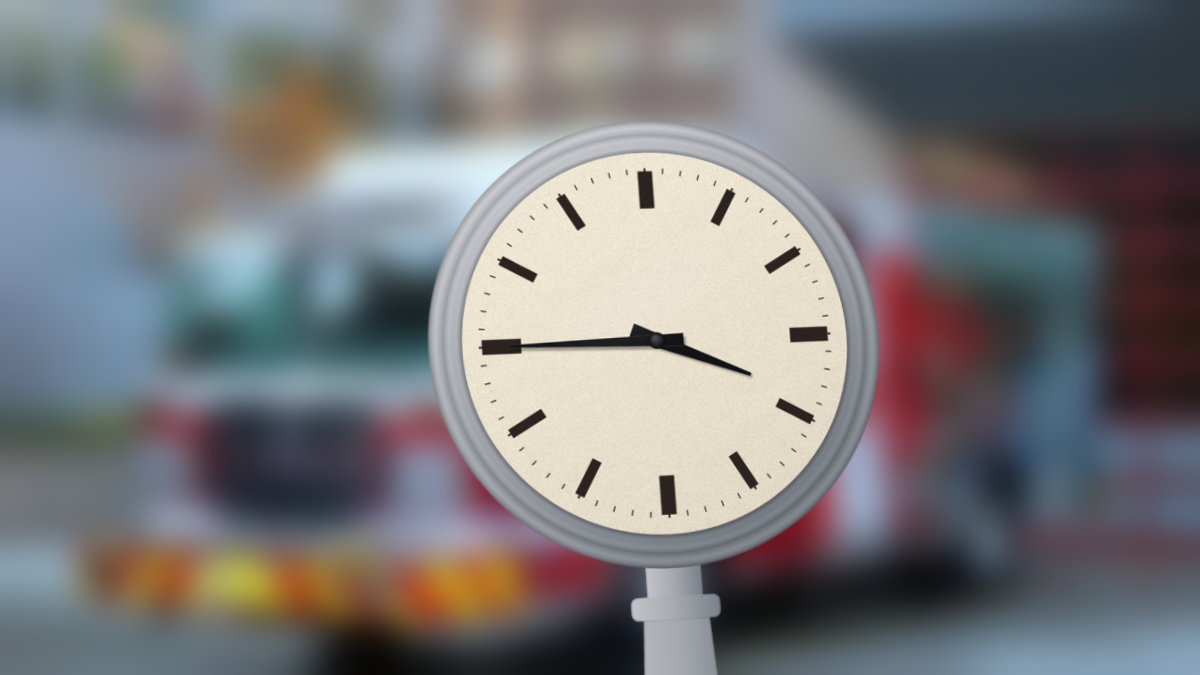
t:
3:45
